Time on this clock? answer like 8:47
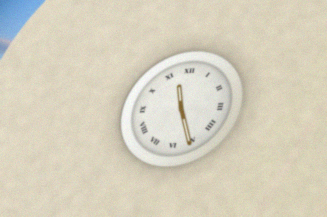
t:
11:26
